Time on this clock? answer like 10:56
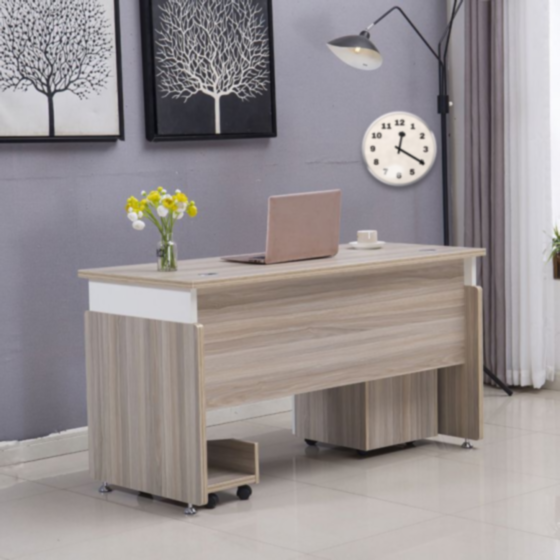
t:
12:20
